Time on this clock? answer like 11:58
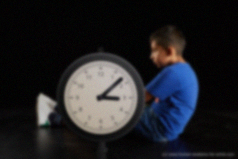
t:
3:08
